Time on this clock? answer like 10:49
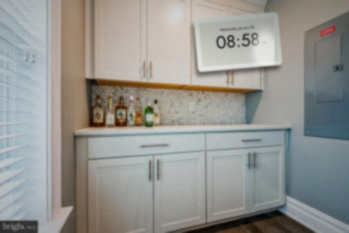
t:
8:58
